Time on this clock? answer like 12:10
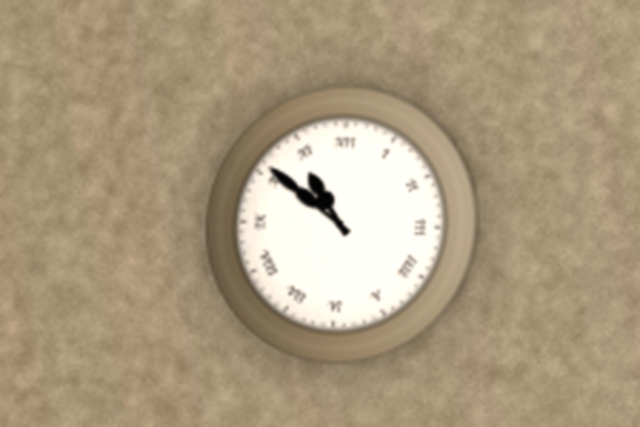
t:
10:51
